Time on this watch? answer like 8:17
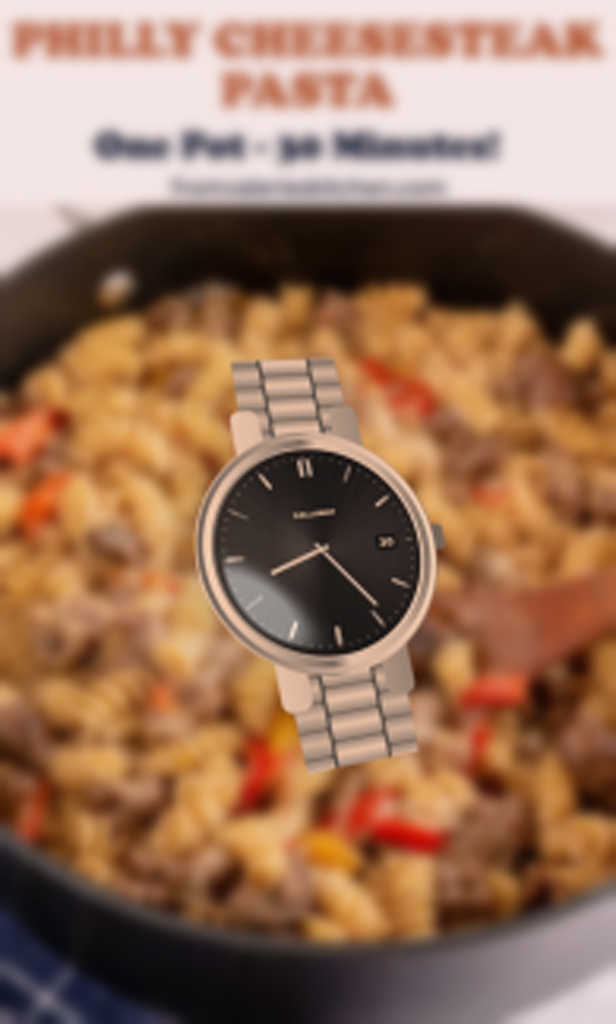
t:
8:24
